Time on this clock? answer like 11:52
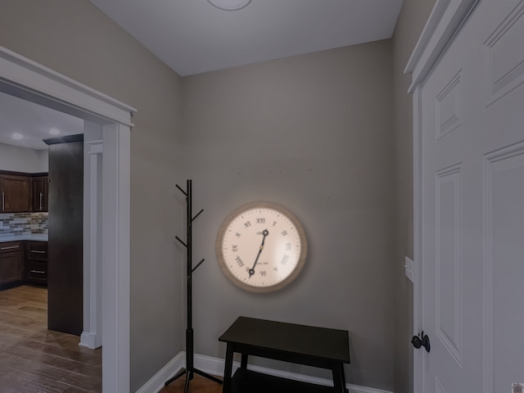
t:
12:34
